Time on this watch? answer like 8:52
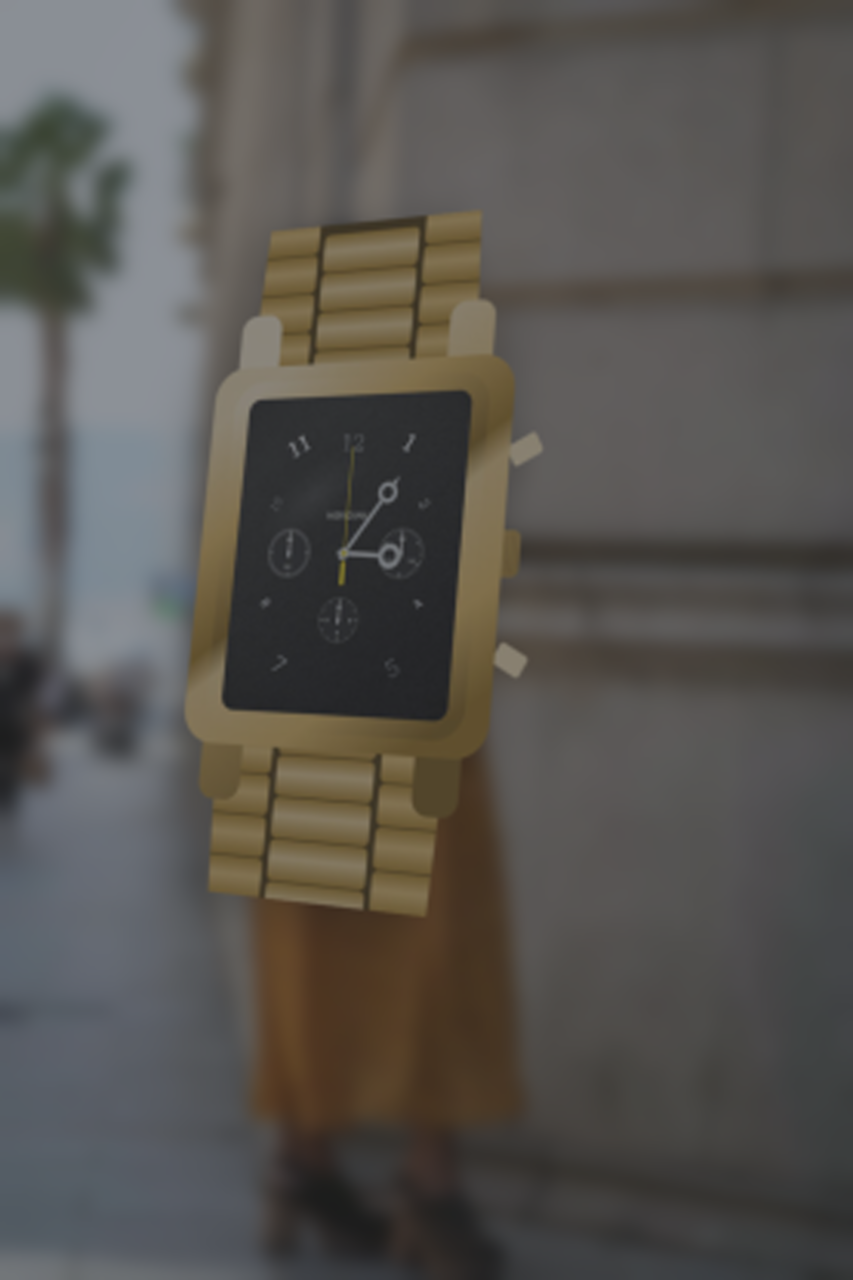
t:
3:06
